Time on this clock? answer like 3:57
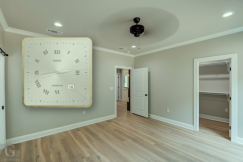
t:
2:43
